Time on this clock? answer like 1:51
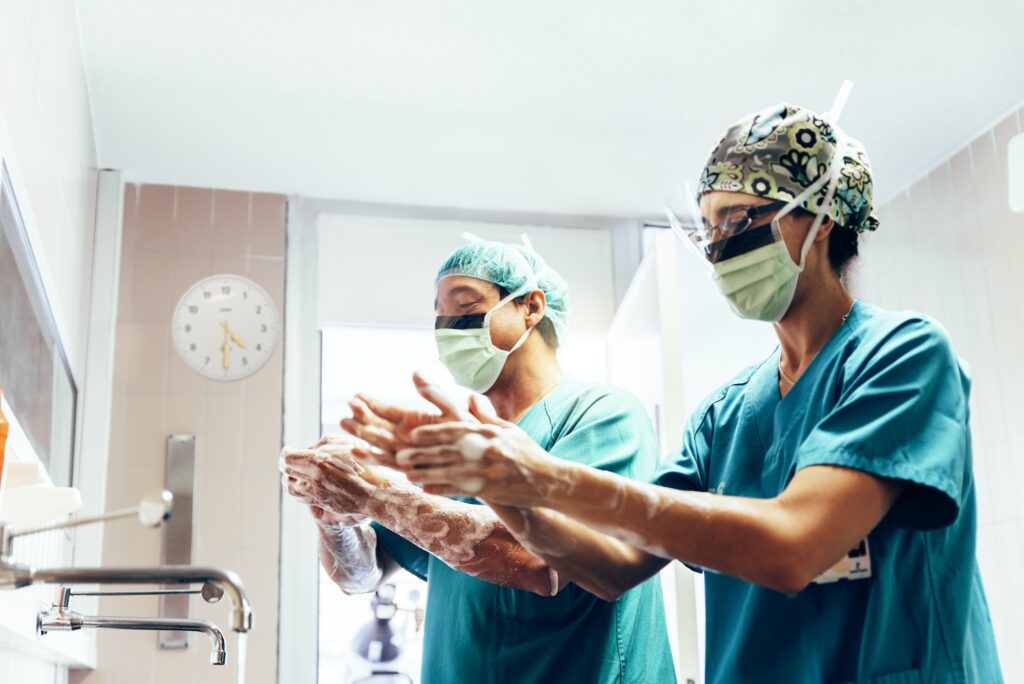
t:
4:30
